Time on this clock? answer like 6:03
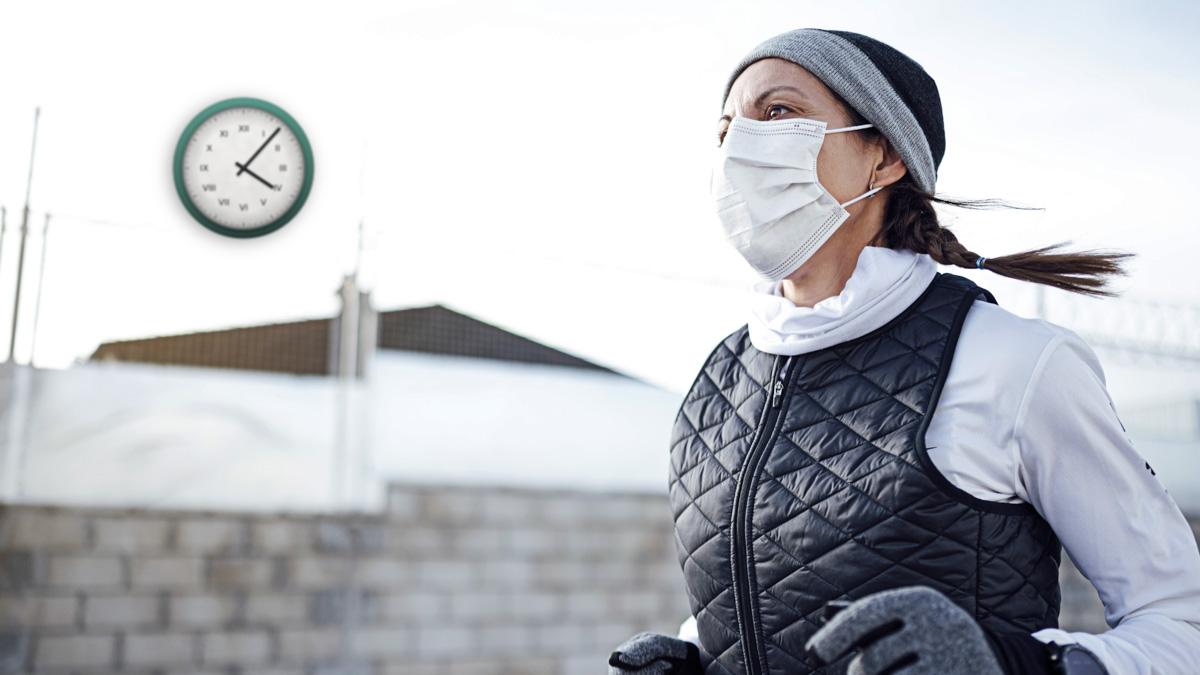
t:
4:07
